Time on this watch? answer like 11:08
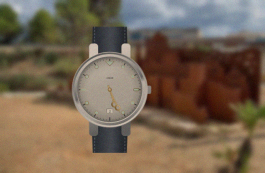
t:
5:26
